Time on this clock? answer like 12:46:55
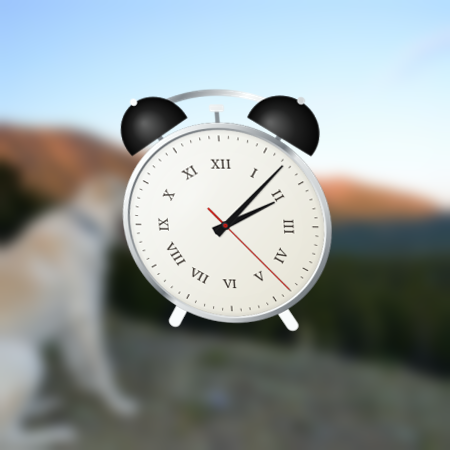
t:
2:07:23
